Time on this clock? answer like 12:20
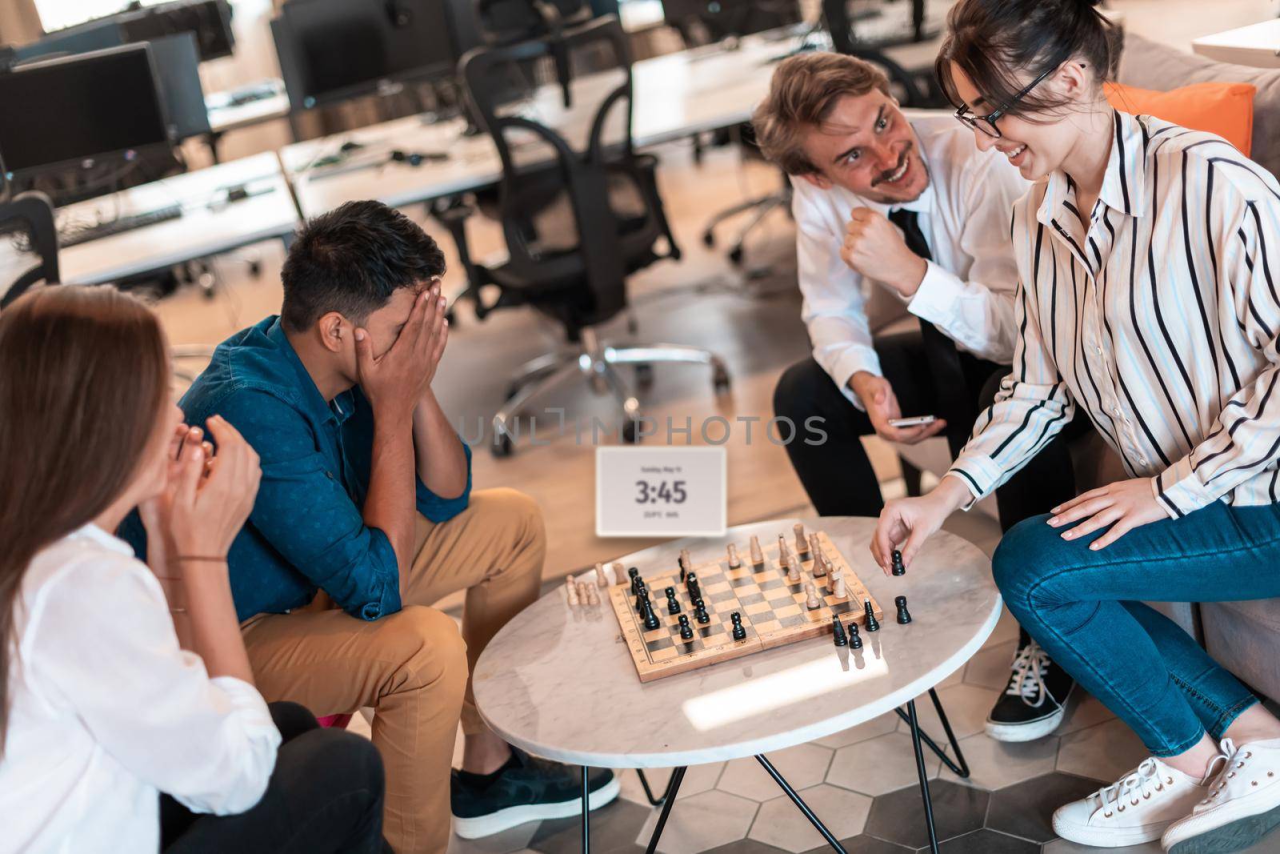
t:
3:45
